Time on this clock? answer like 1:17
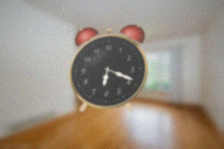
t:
6:19
